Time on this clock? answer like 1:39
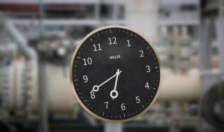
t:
6:41
